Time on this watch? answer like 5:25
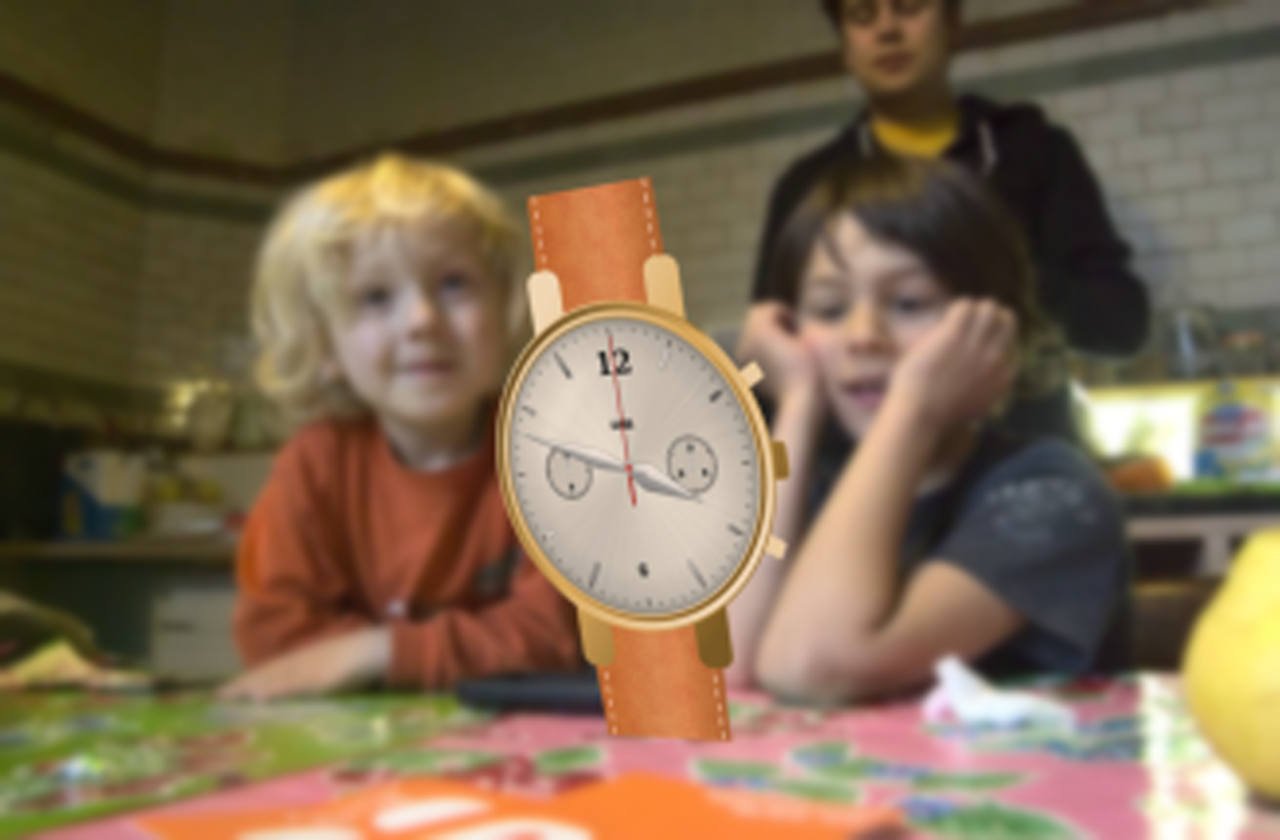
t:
3:48
